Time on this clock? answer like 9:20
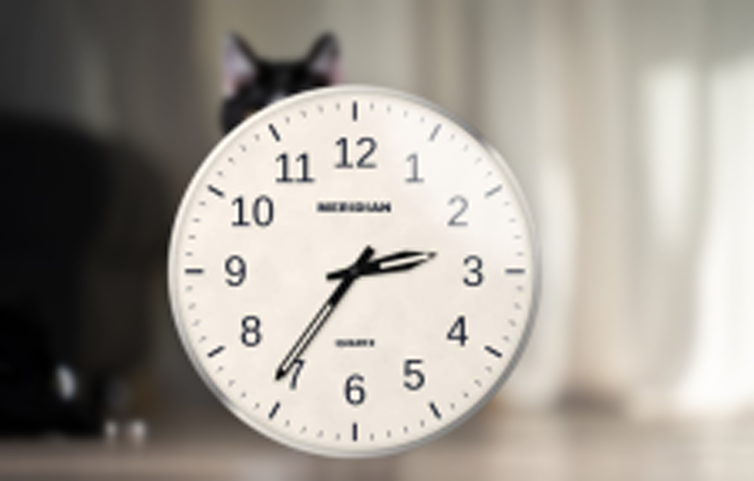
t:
2:36
